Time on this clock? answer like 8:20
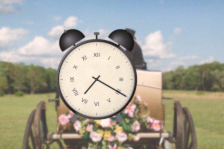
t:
7:20
